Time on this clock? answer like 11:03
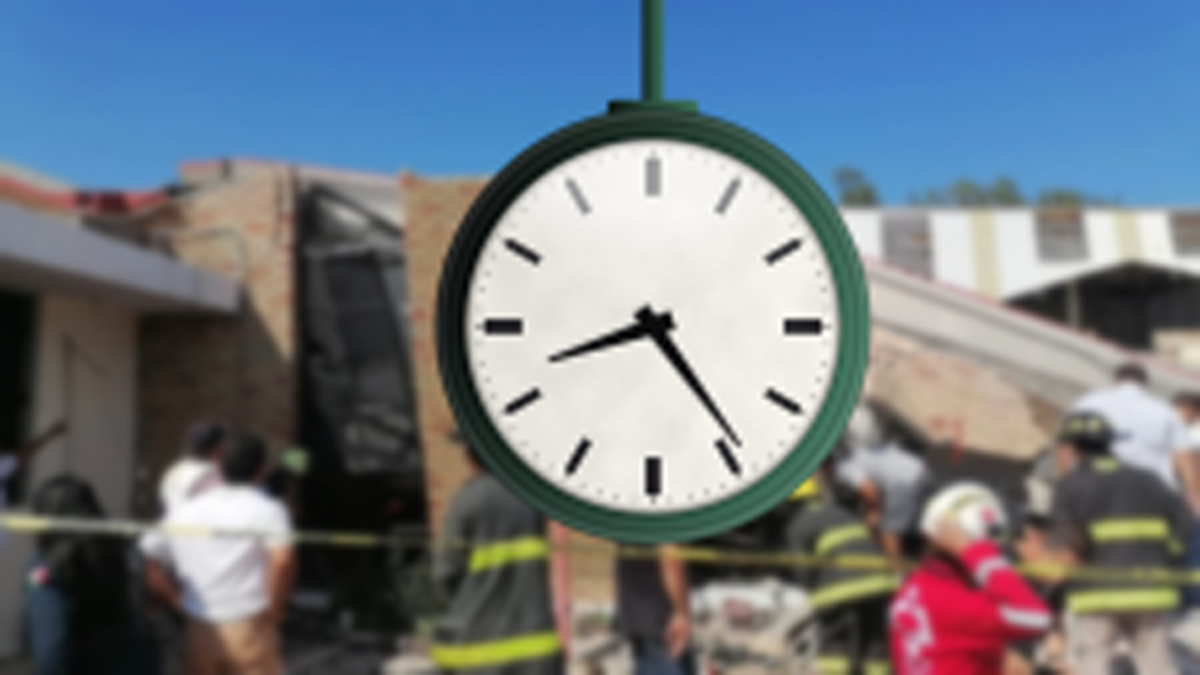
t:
8:24
